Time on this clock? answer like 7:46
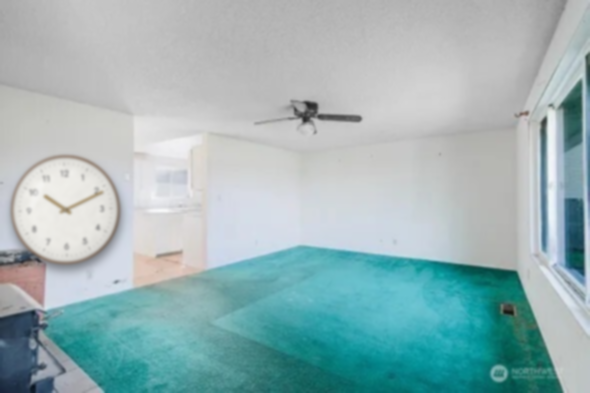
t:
10:11
